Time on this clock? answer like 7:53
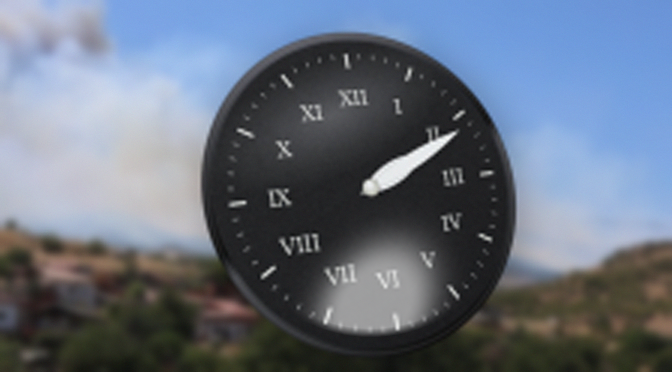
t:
2:11
